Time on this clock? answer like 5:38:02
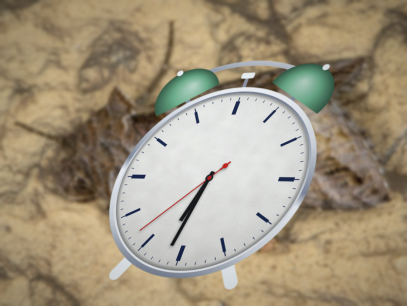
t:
6:31:37
